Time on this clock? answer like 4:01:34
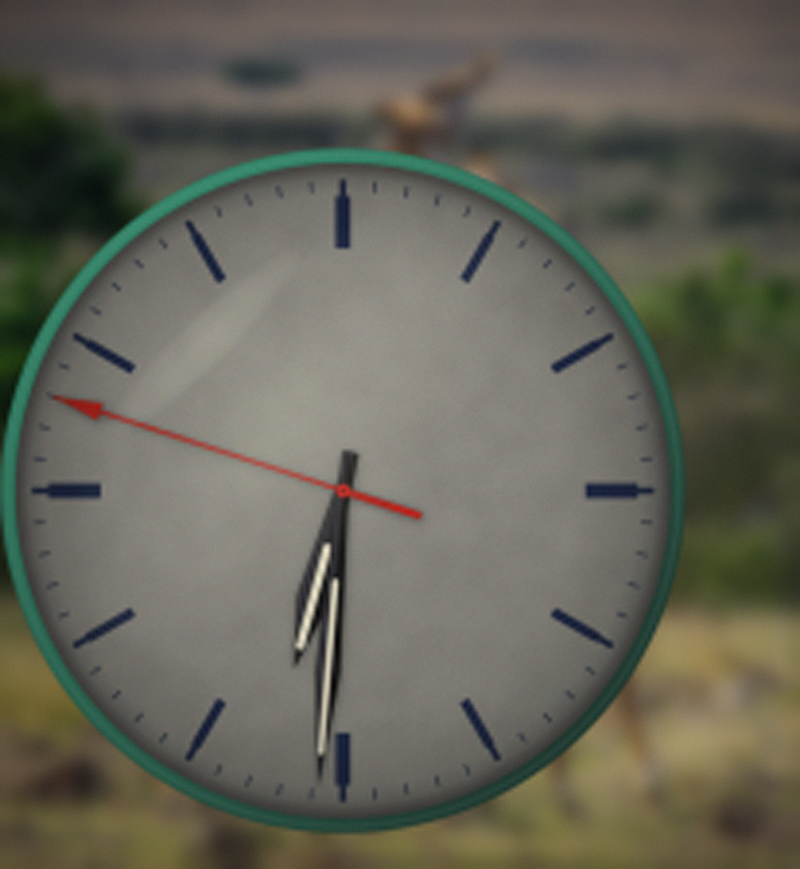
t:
6:30:48
